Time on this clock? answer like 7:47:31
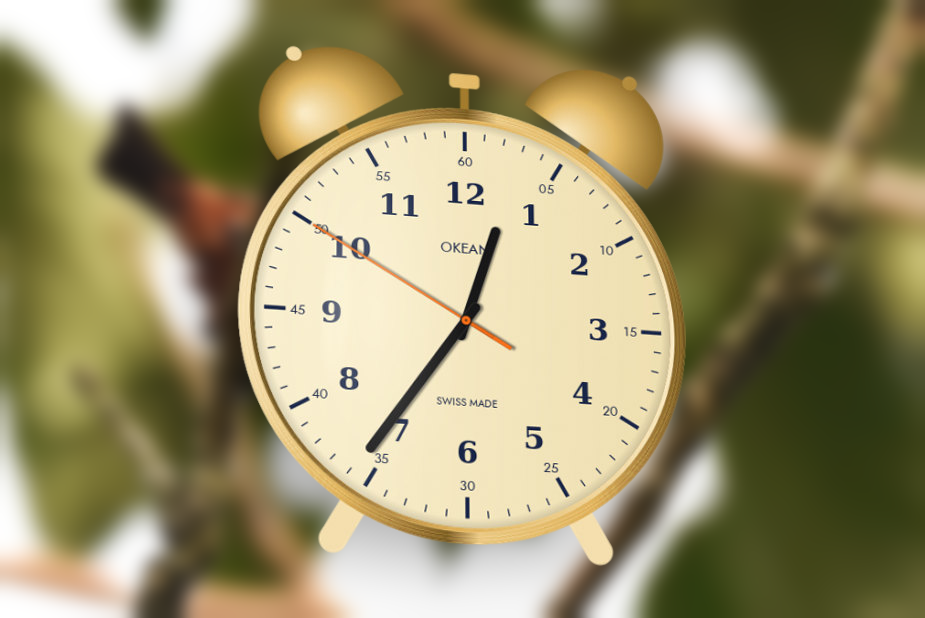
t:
12:35:50
